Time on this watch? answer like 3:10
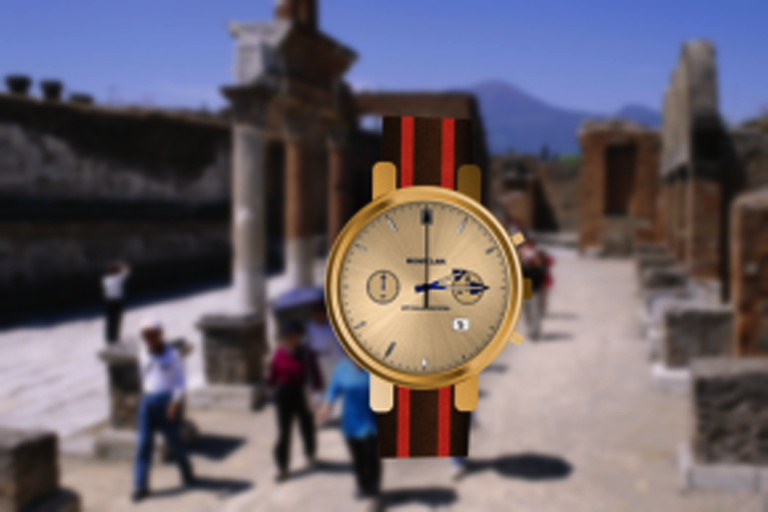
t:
2:15
